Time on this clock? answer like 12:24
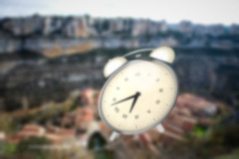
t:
6:43
